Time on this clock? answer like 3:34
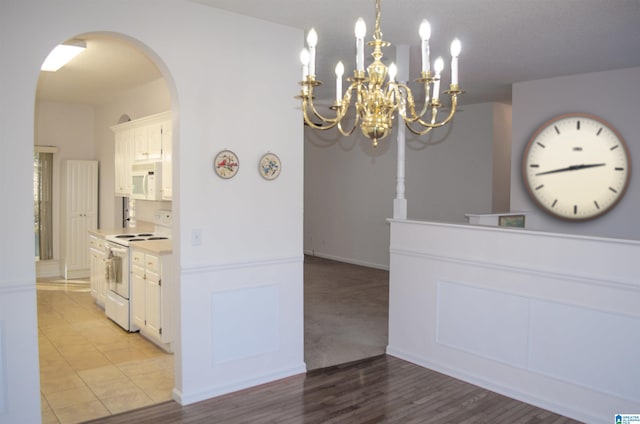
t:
2:43
